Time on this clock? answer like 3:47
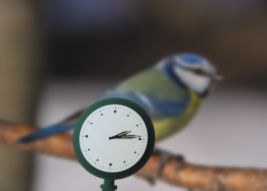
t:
2:14
